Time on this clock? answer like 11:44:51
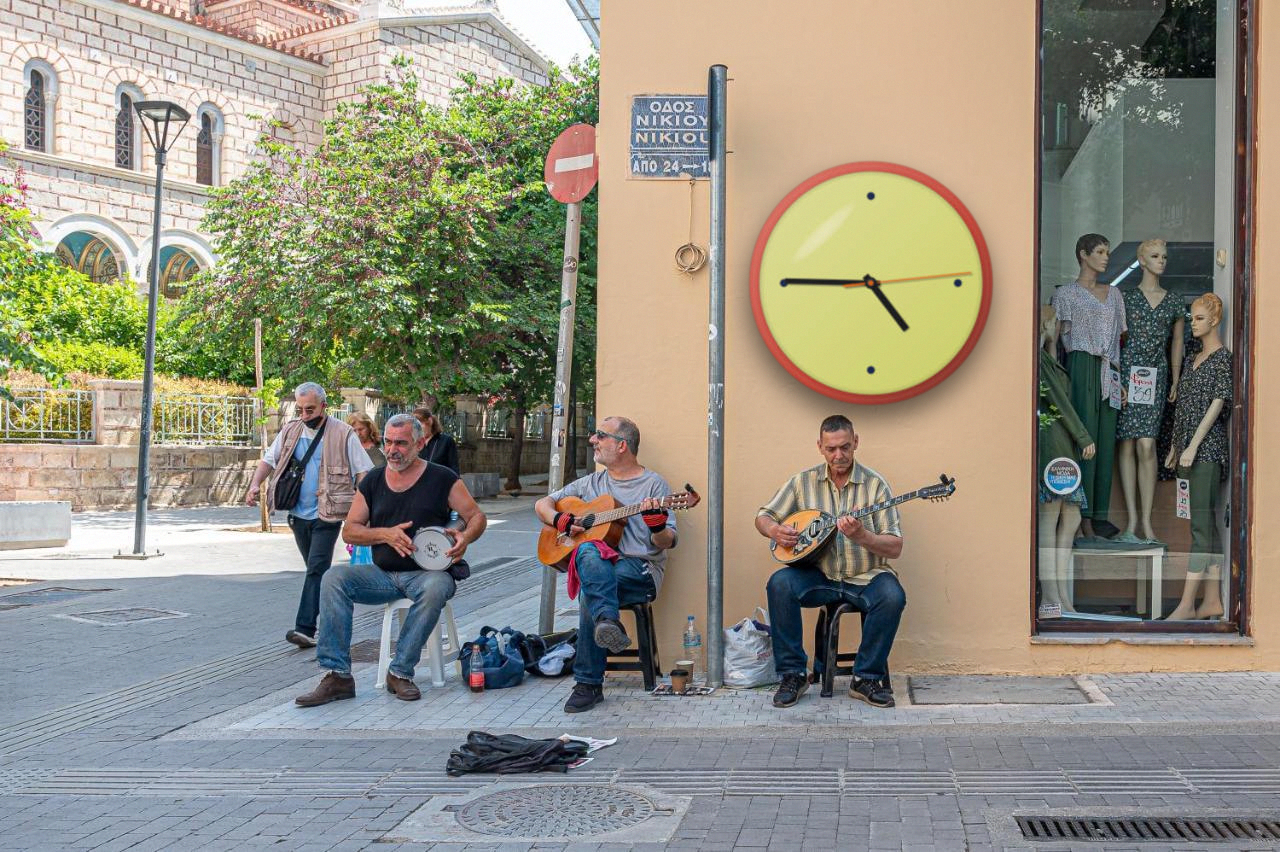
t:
4:45:14
